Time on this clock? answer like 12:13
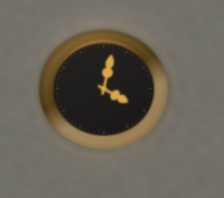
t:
4:02
